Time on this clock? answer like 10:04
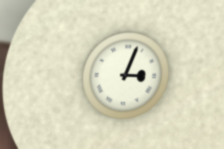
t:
3:03
